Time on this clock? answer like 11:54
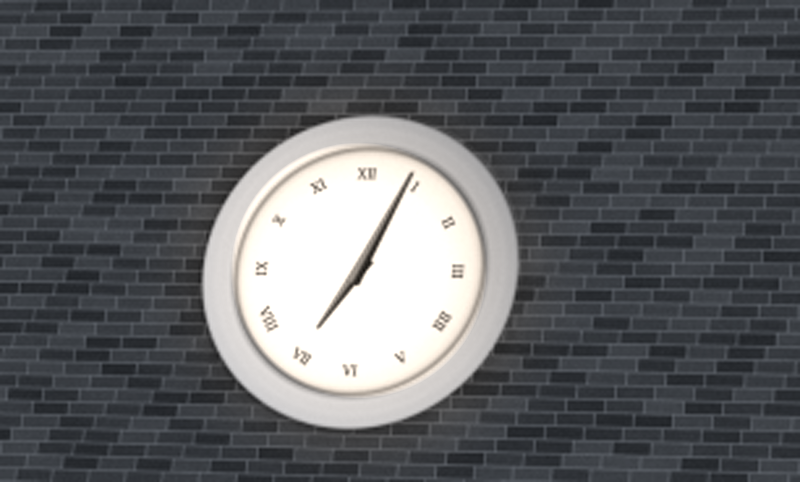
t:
7:04
